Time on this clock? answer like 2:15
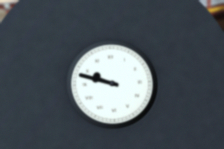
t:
9:48
